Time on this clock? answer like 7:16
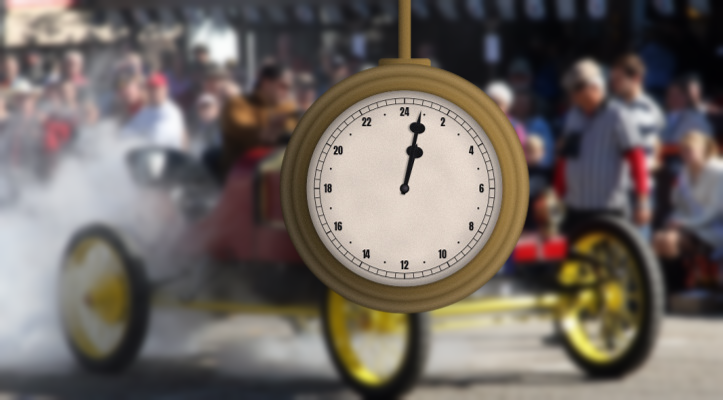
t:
1:02
